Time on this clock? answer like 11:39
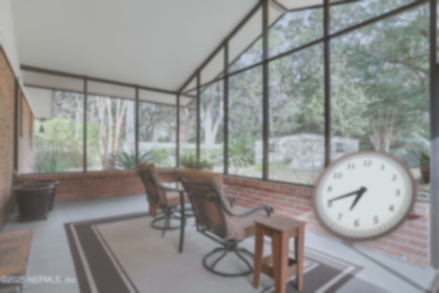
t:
6:41
